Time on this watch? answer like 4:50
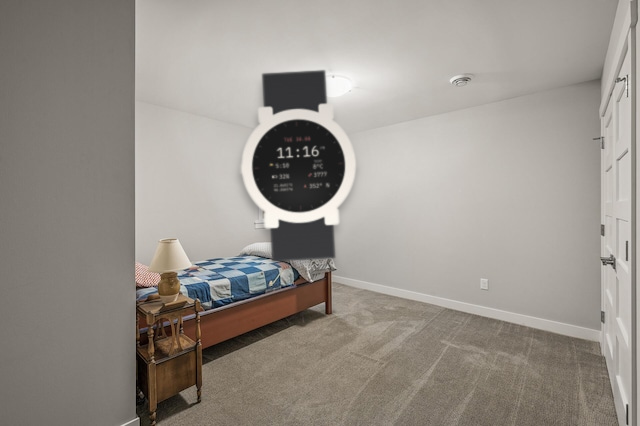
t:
11:16
